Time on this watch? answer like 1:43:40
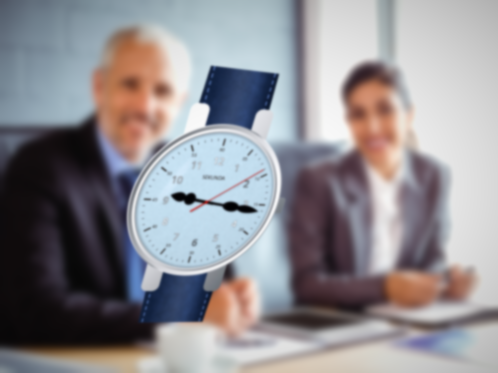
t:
9:16:09
